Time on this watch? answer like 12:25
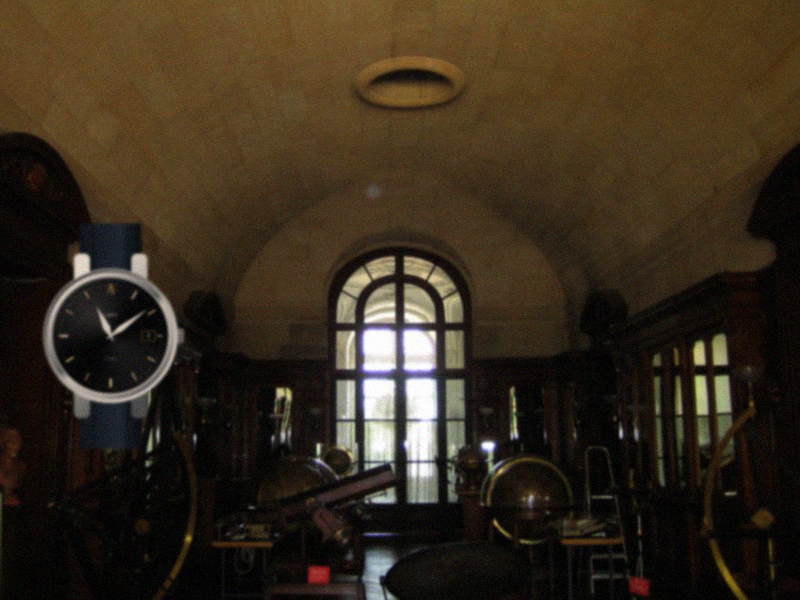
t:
11:09
